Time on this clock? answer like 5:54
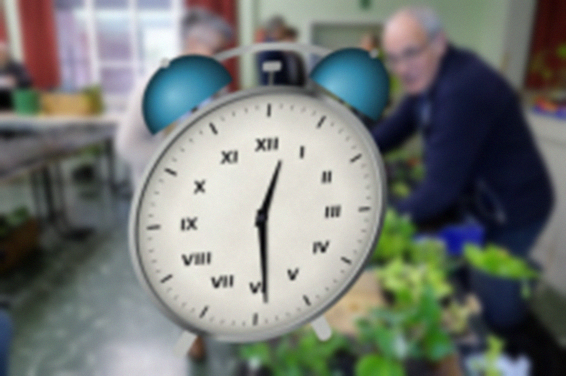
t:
12:29
